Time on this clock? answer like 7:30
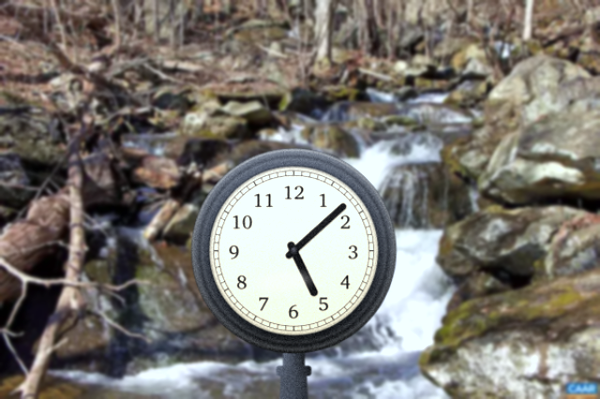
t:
5:08
